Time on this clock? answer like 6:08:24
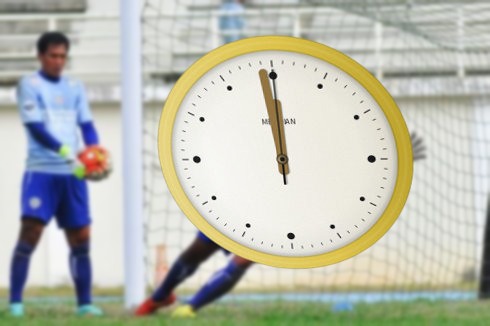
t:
11:59:00
